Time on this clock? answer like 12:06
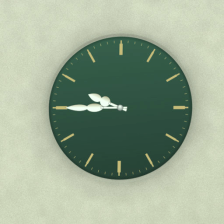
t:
9:45
